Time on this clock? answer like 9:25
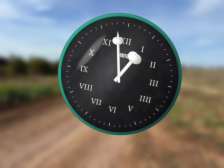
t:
12:58
